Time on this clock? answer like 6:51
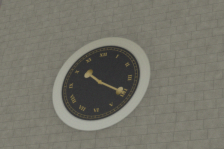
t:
10:20
